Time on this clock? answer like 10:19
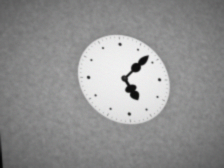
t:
5:08
